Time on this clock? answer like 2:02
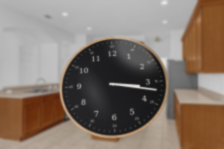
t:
3:17
